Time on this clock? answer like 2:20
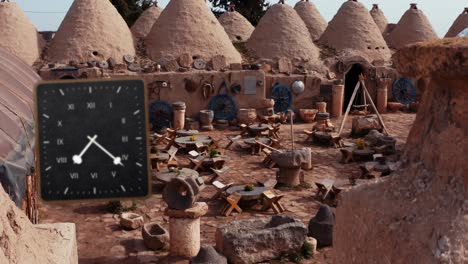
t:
7:22
